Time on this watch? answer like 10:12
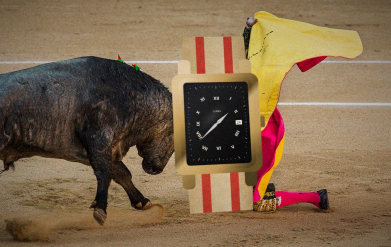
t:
1:38
